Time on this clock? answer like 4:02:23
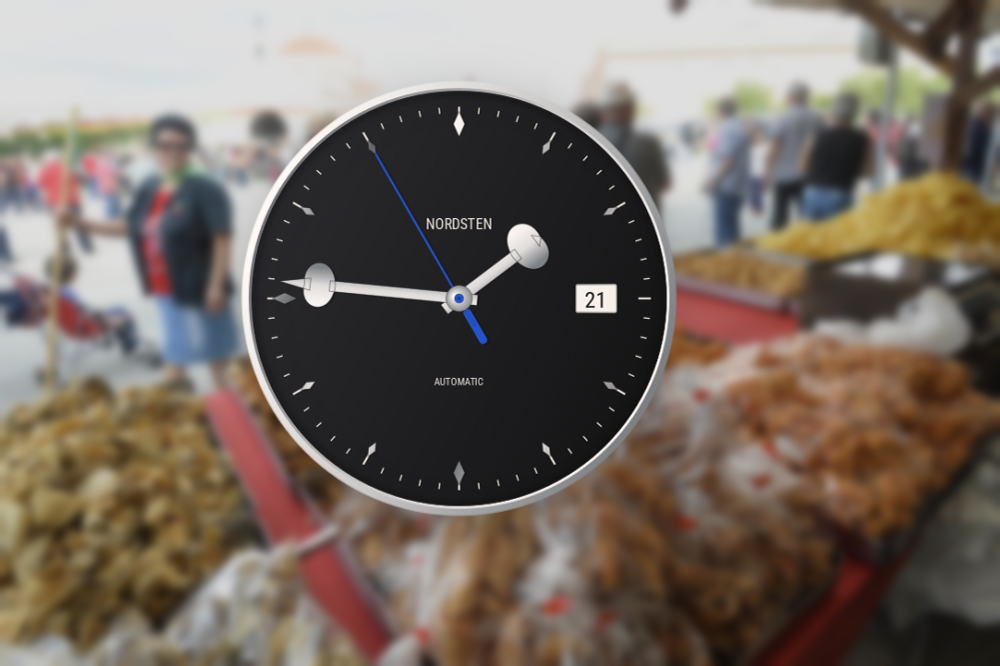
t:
1:45:55
